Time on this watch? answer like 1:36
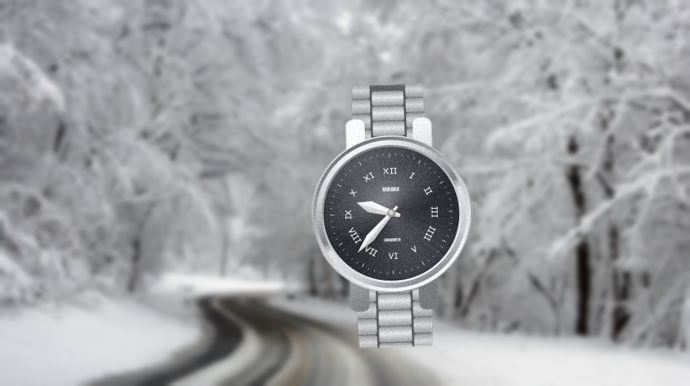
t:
9:37
